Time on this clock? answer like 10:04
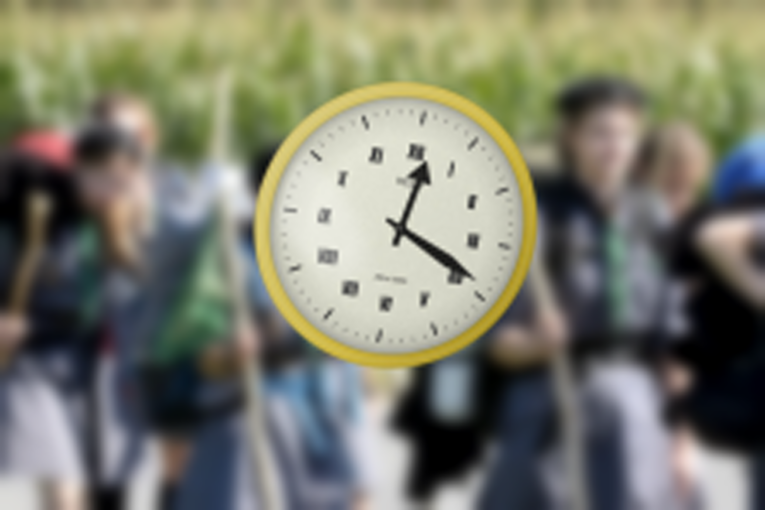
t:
12:19
